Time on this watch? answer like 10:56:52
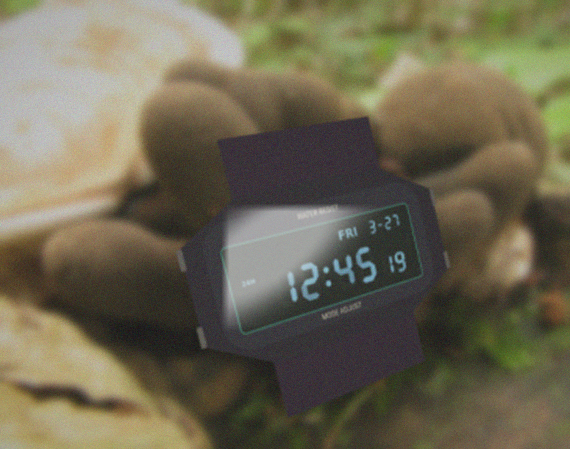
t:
12:45:19
